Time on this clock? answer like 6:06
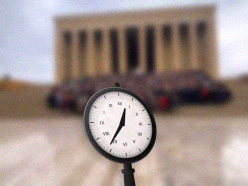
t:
12:36
